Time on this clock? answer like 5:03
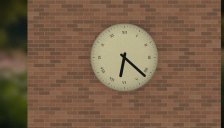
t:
6:22
